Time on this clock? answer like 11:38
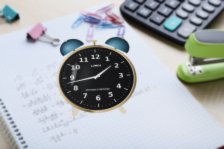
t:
1:43
